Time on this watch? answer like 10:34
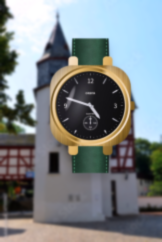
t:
4:48
